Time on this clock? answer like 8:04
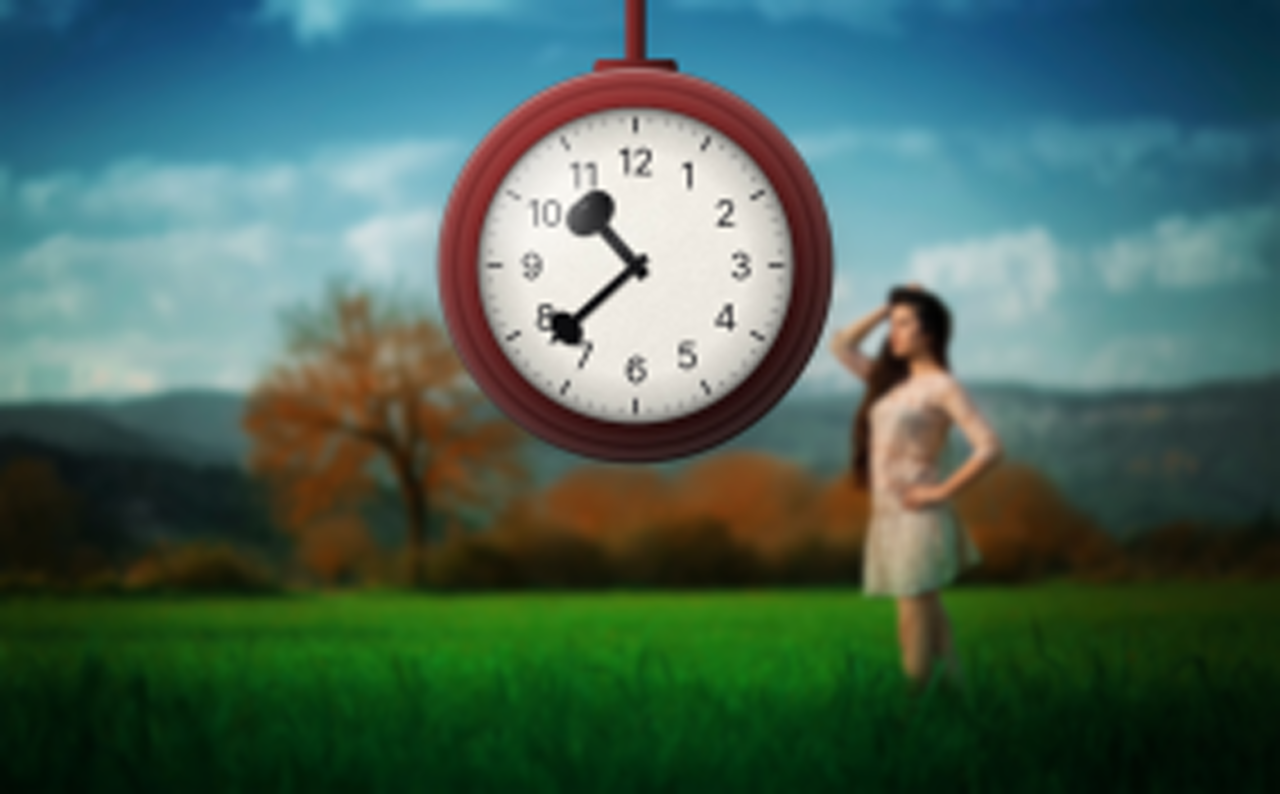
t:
10:38
